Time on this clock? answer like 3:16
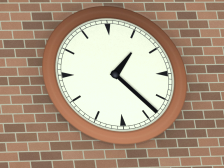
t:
1:23
